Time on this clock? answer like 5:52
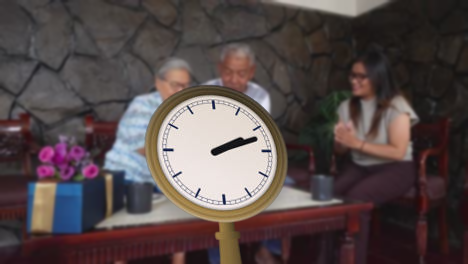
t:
2:12
